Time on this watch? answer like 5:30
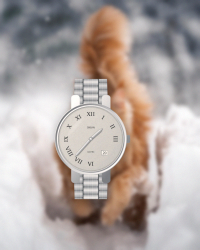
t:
1:37
